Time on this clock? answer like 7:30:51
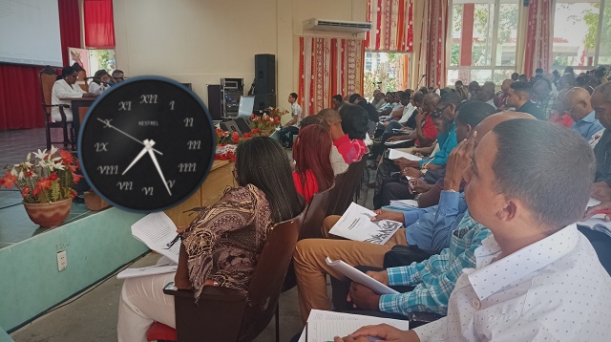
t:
7:25:50
